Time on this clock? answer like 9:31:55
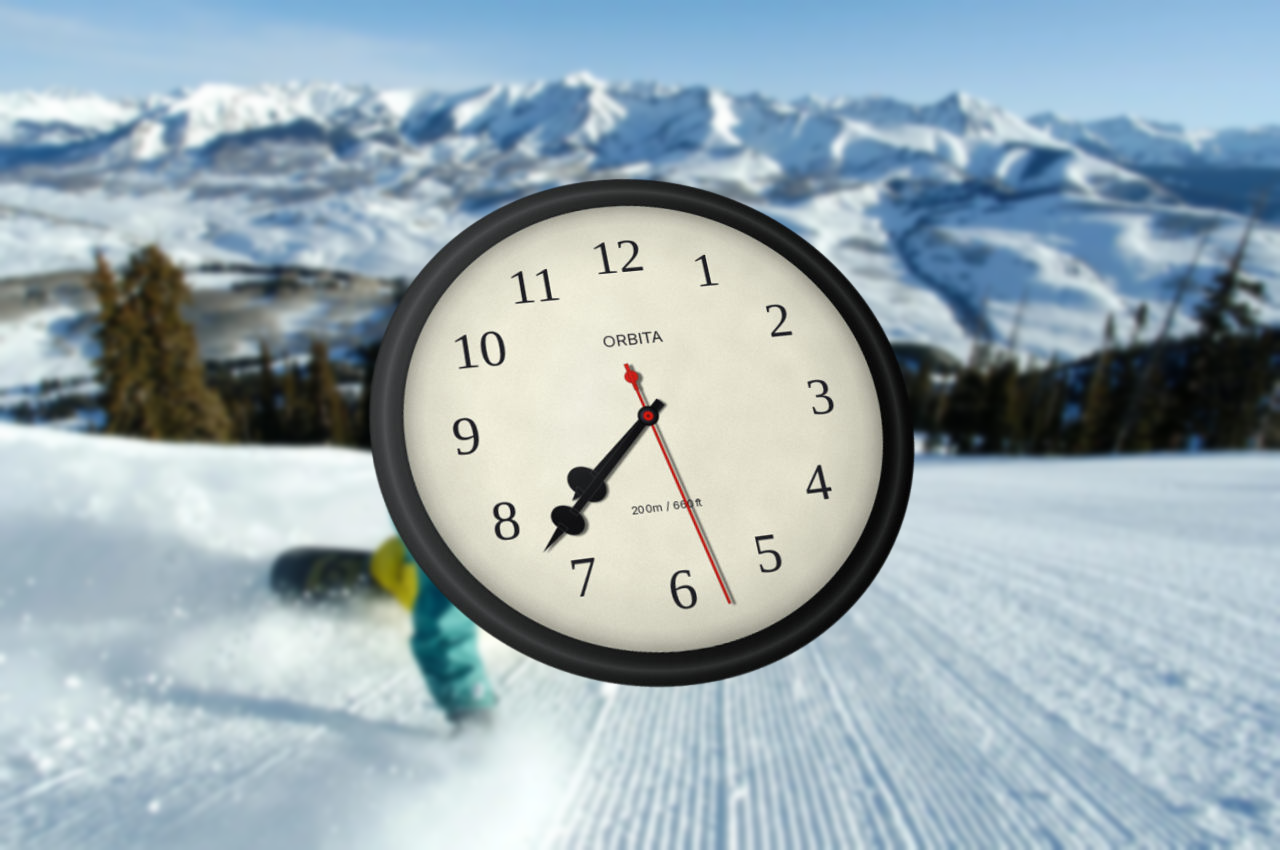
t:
7:37:28
